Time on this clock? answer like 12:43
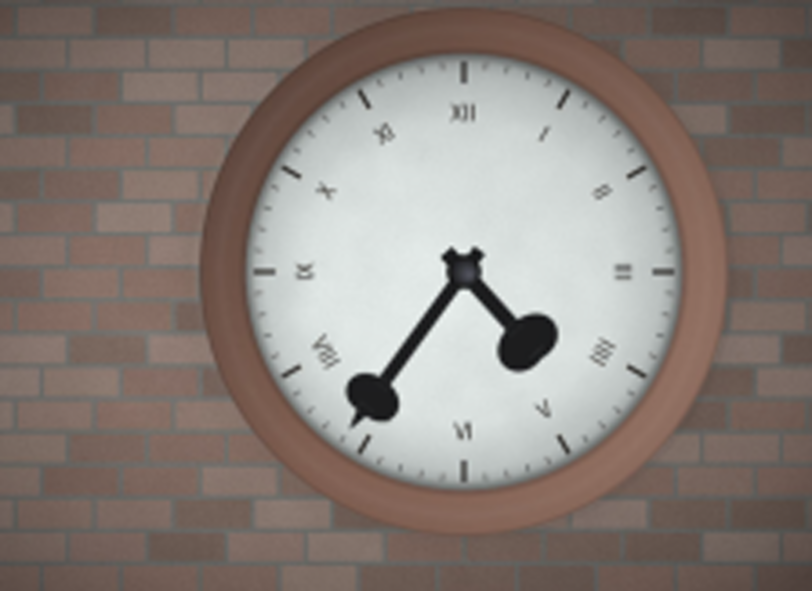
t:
4:36
